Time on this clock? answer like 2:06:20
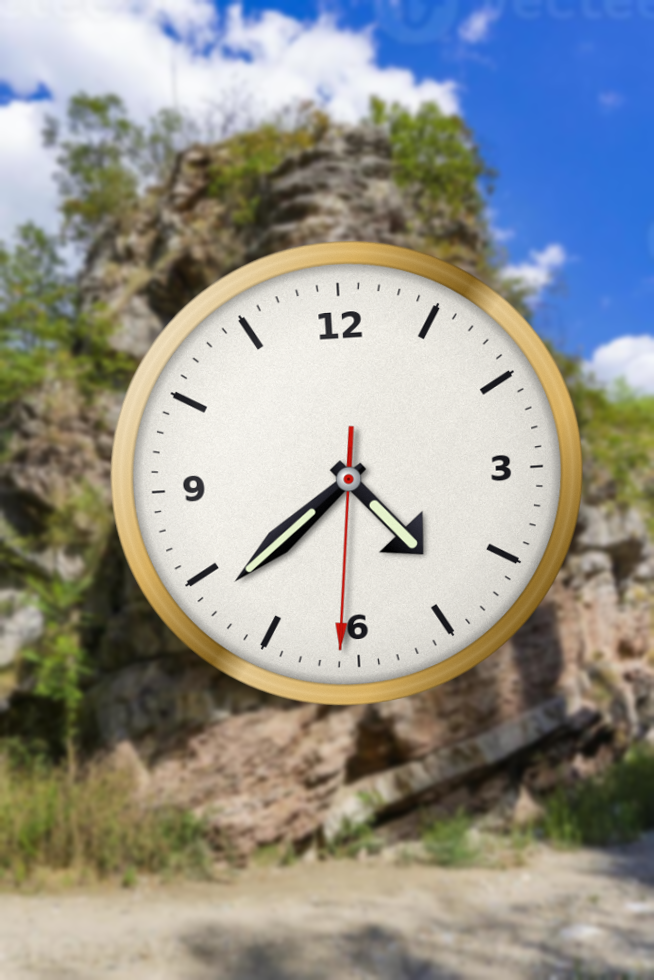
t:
4:38:31
